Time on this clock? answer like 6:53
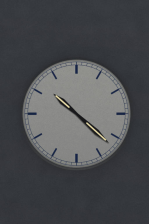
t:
10:22
